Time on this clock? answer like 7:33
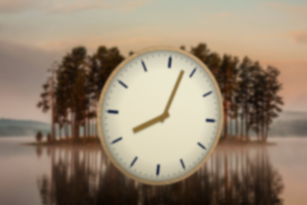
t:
8:03
